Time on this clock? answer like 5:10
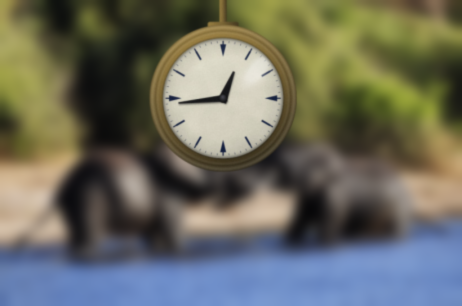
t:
12:44
